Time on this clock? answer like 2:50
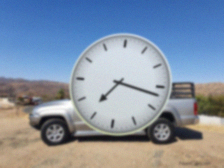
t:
7:17
